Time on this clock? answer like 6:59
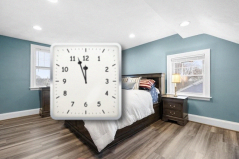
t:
11:57
